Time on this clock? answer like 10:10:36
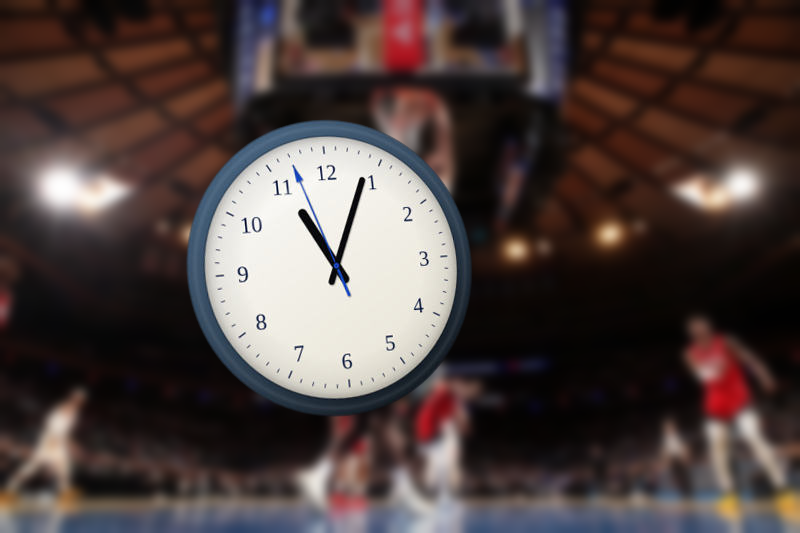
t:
11:03:57
